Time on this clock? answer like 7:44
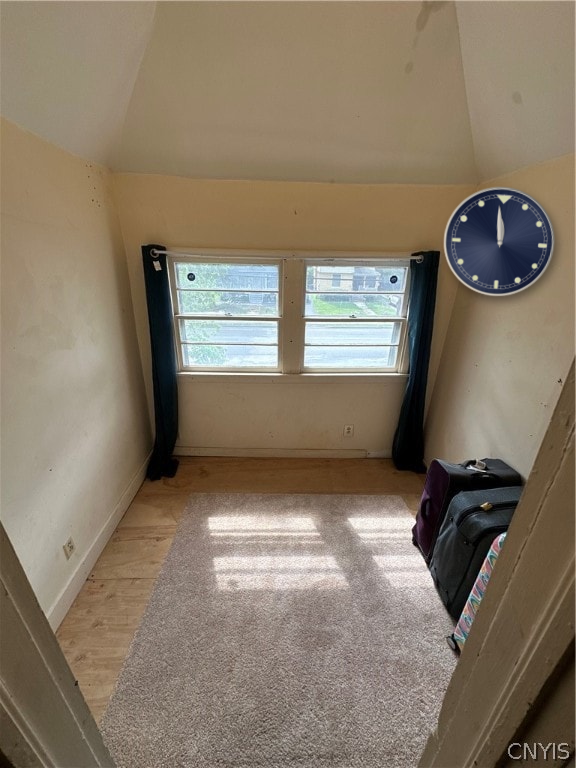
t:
11:59
